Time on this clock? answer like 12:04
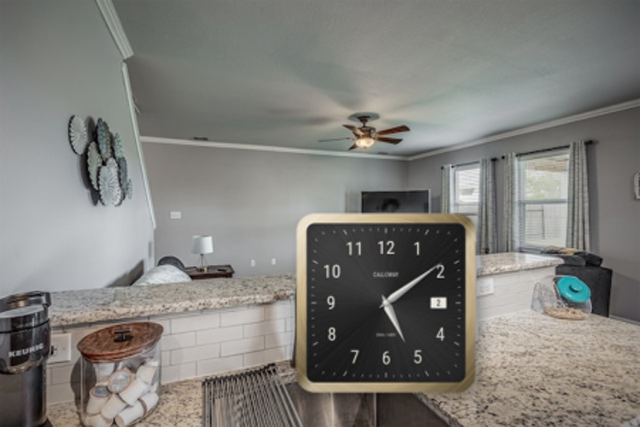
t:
5:09
